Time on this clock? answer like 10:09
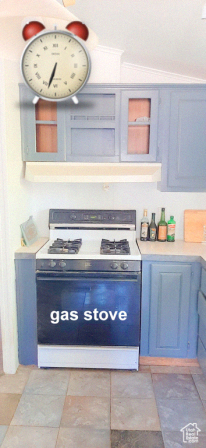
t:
6:33
